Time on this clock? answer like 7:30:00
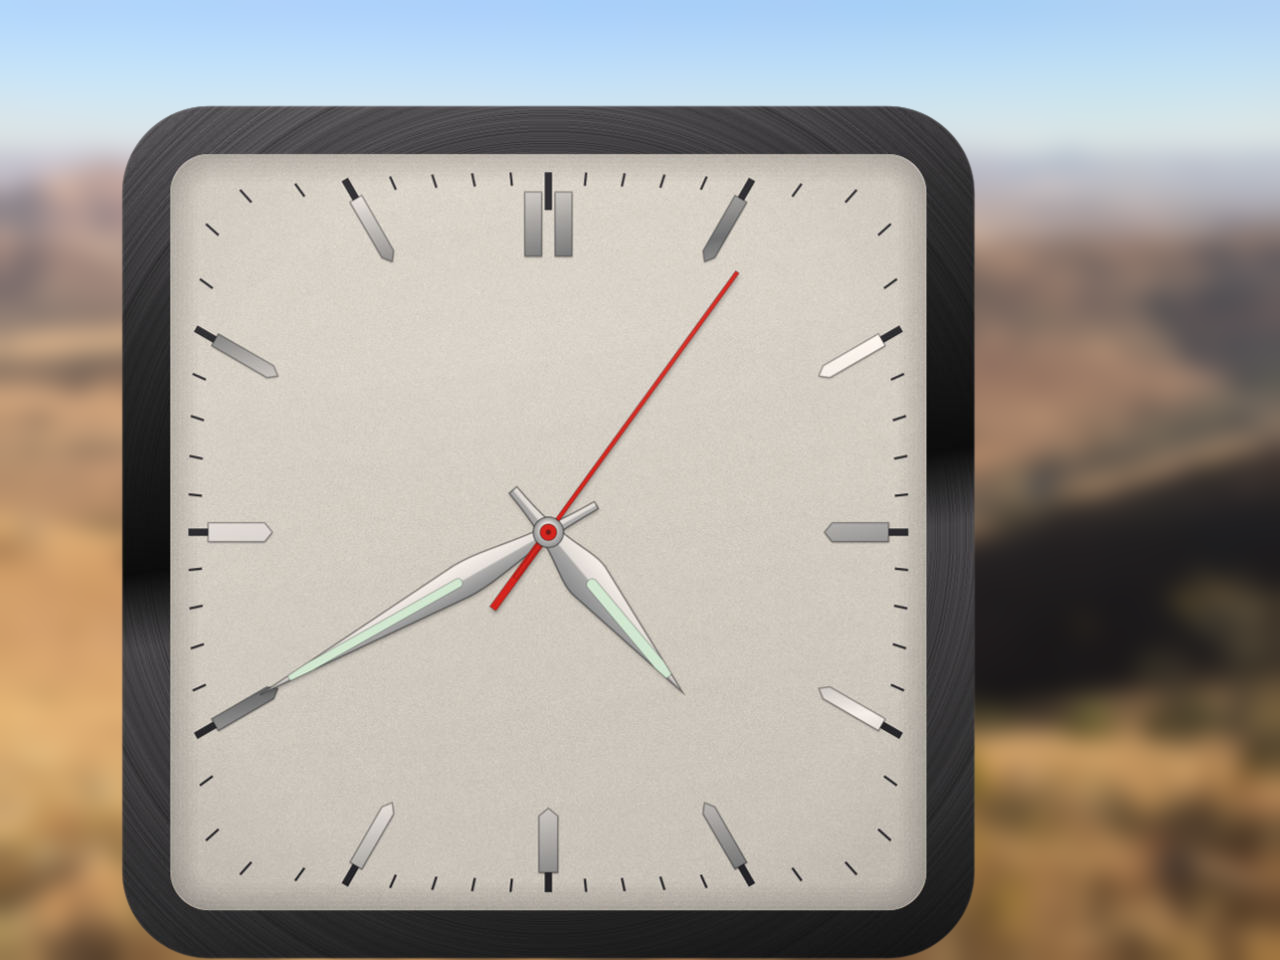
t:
4:40:06
